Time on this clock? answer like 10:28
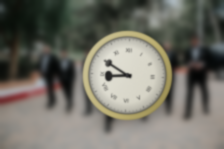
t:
8:50
